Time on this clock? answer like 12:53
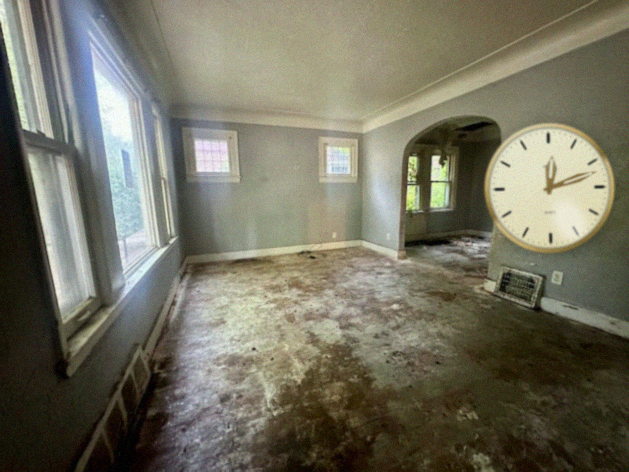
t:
12:12
